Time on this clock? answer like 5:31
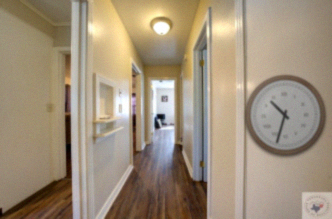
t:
10:33
